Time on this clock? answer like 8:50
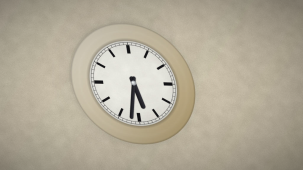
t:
5:32
